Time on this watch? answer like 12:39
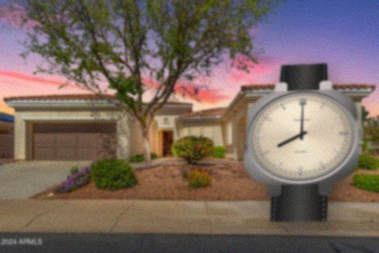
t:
8:00
